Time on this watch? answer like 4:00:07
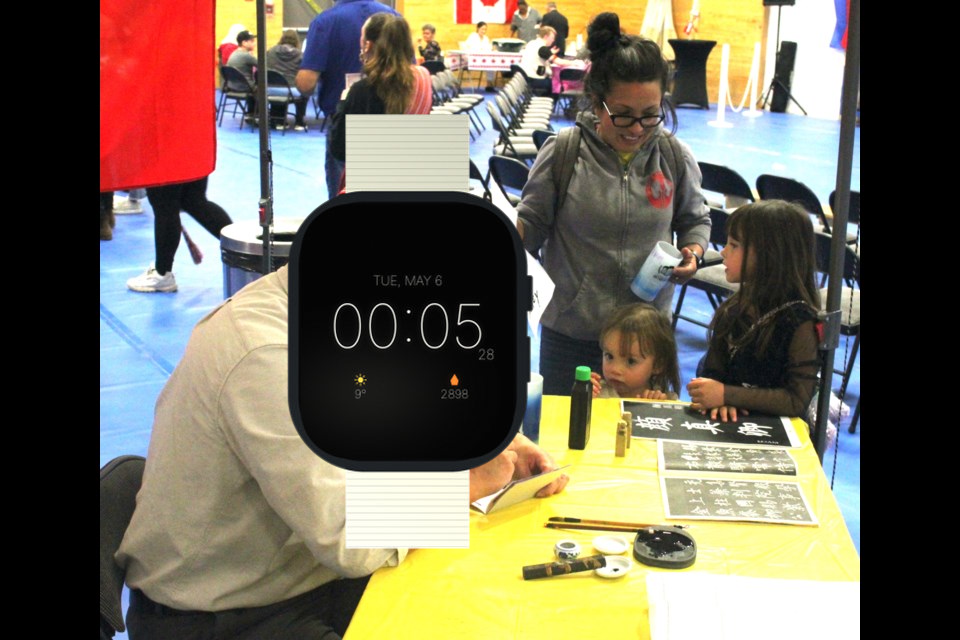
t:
0:05:28
